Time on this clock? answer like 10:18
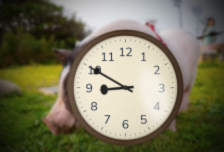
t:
8:50
